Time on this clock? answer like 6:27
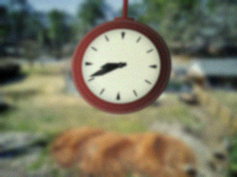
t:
8:41
